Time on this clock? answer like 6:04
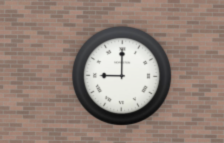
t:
9:00
